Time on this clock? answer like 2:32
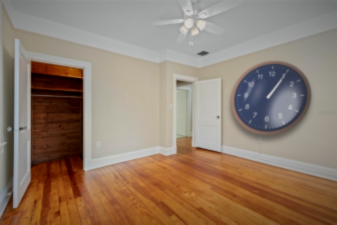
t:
1:05
